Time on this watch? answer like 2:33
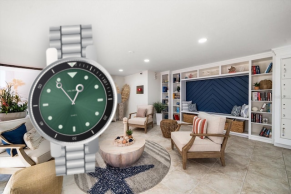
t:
12:54
